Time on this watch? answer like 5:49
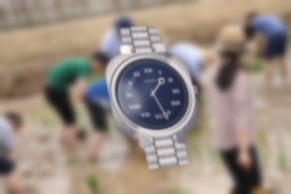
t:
1:27
